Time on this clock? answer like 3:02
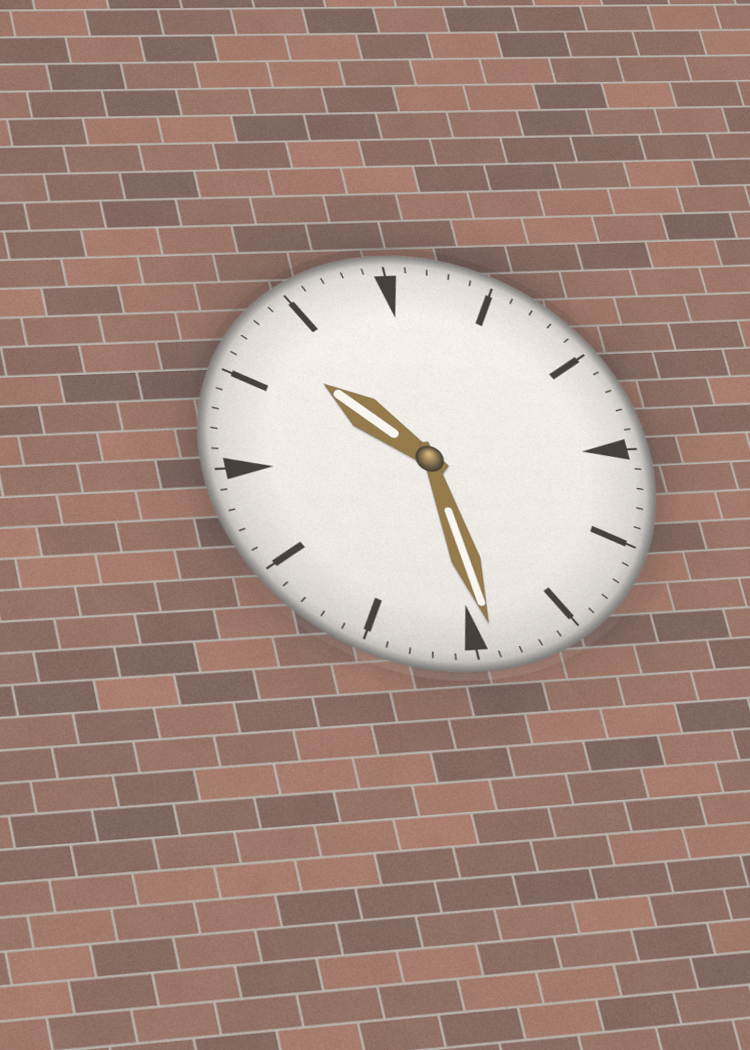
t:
10:29
